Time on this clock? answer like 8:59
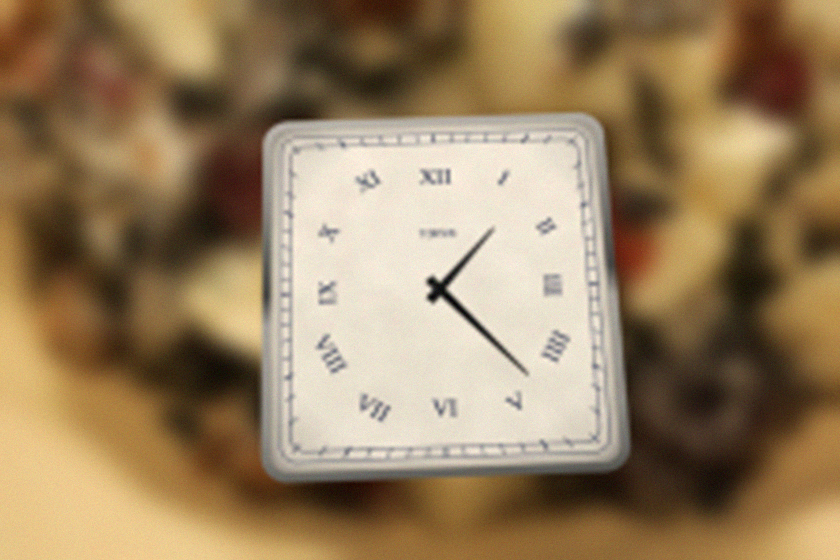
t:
1:23
